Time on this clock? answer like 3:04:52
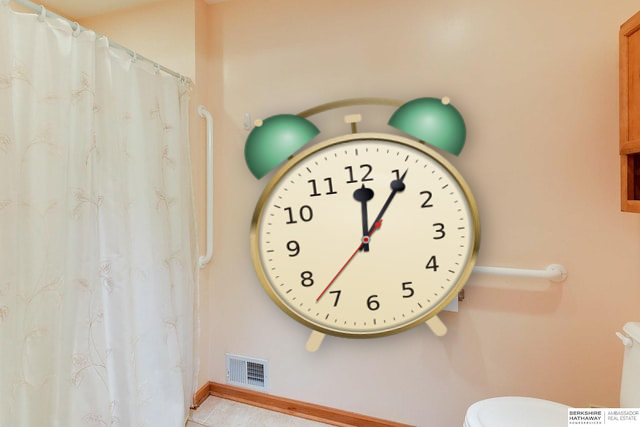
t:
12:05:37
